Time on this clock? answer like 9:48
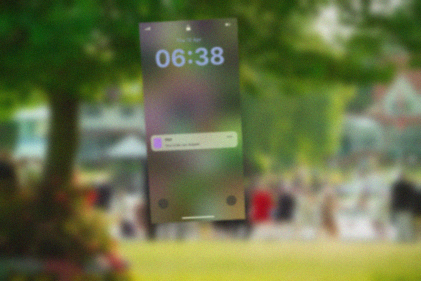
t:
6:38
